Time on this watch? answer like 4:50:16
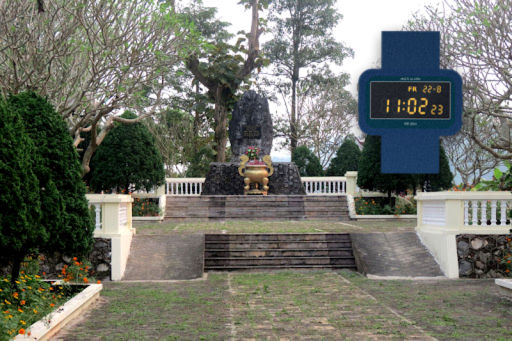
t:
11:02:23
